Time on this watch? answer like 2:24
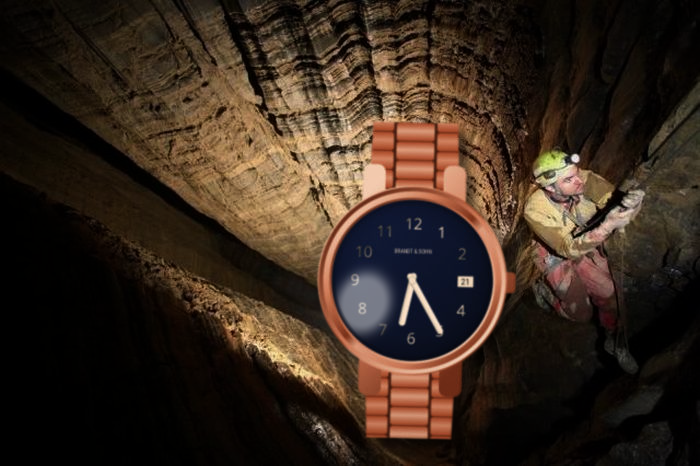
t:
6:25
